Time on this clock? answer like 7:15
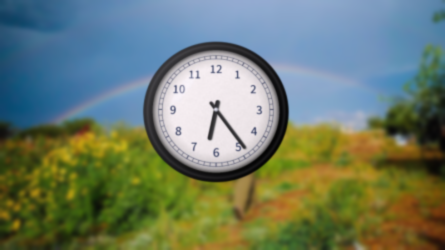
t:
6:24
